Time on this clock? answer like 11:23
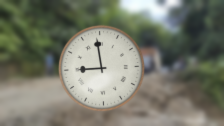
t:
8:59
